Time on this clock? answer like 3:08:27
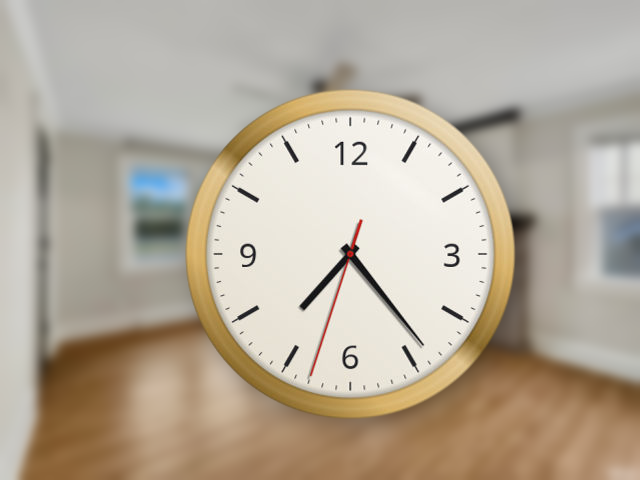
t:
7:23:33
